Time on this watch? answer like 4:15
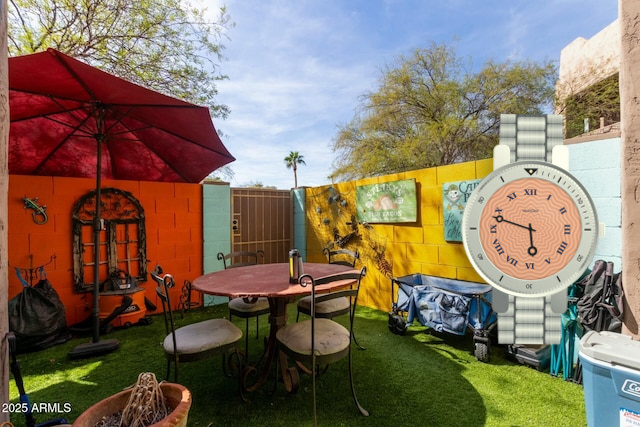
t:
5:48
